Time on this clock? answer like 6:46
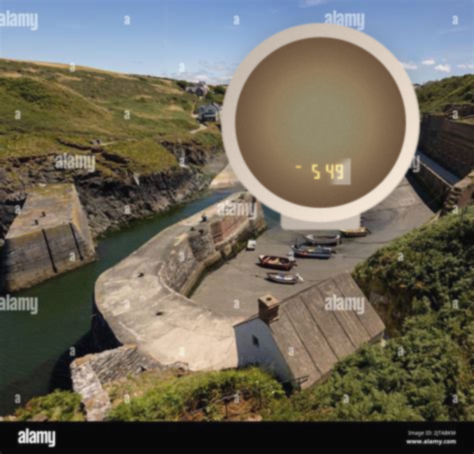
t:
5:49
